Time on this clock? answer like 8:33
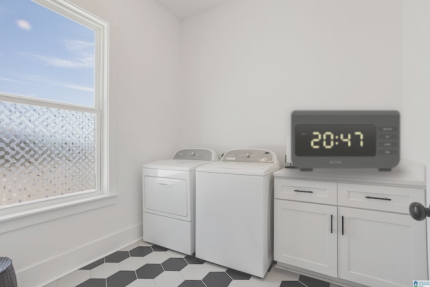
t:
20:47
